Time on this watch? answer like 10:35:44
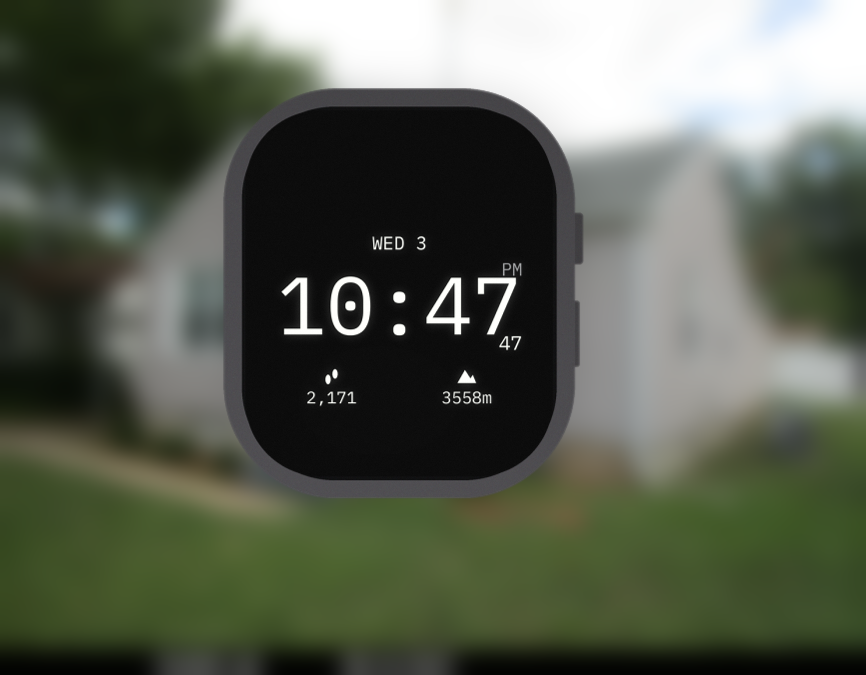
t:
10:47:47
